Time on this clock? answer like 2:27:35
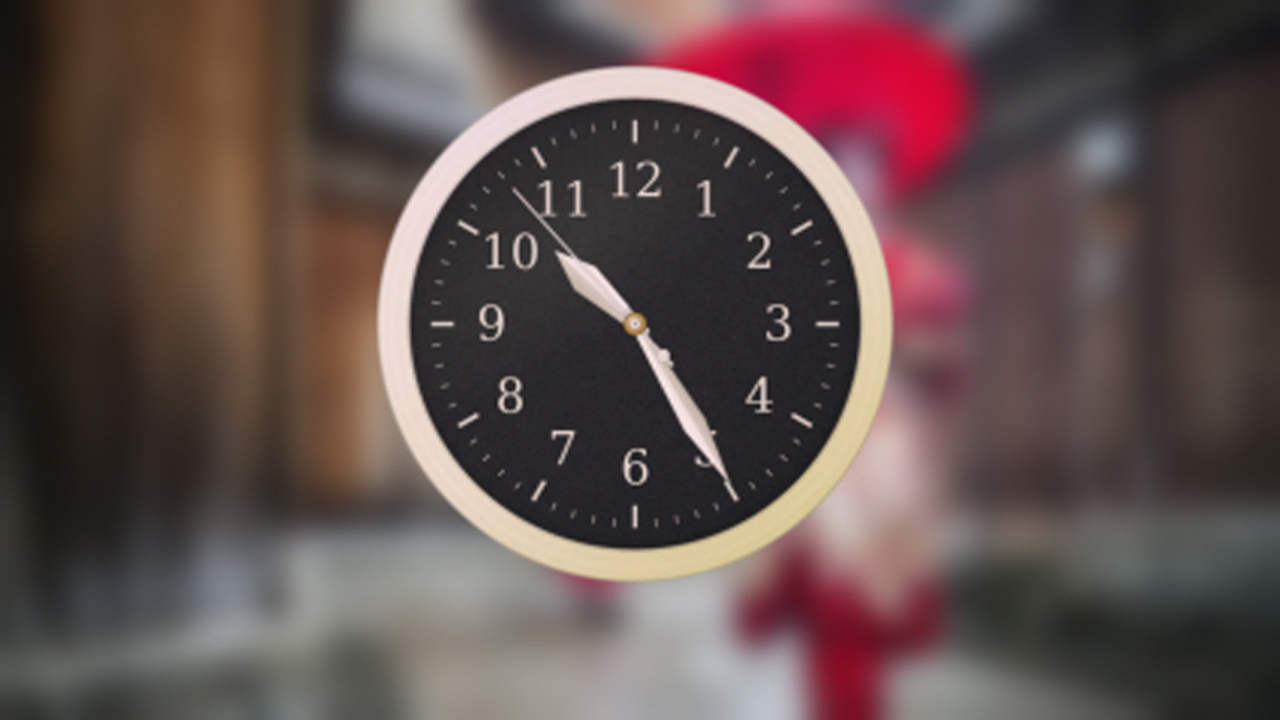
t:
10:24:53
